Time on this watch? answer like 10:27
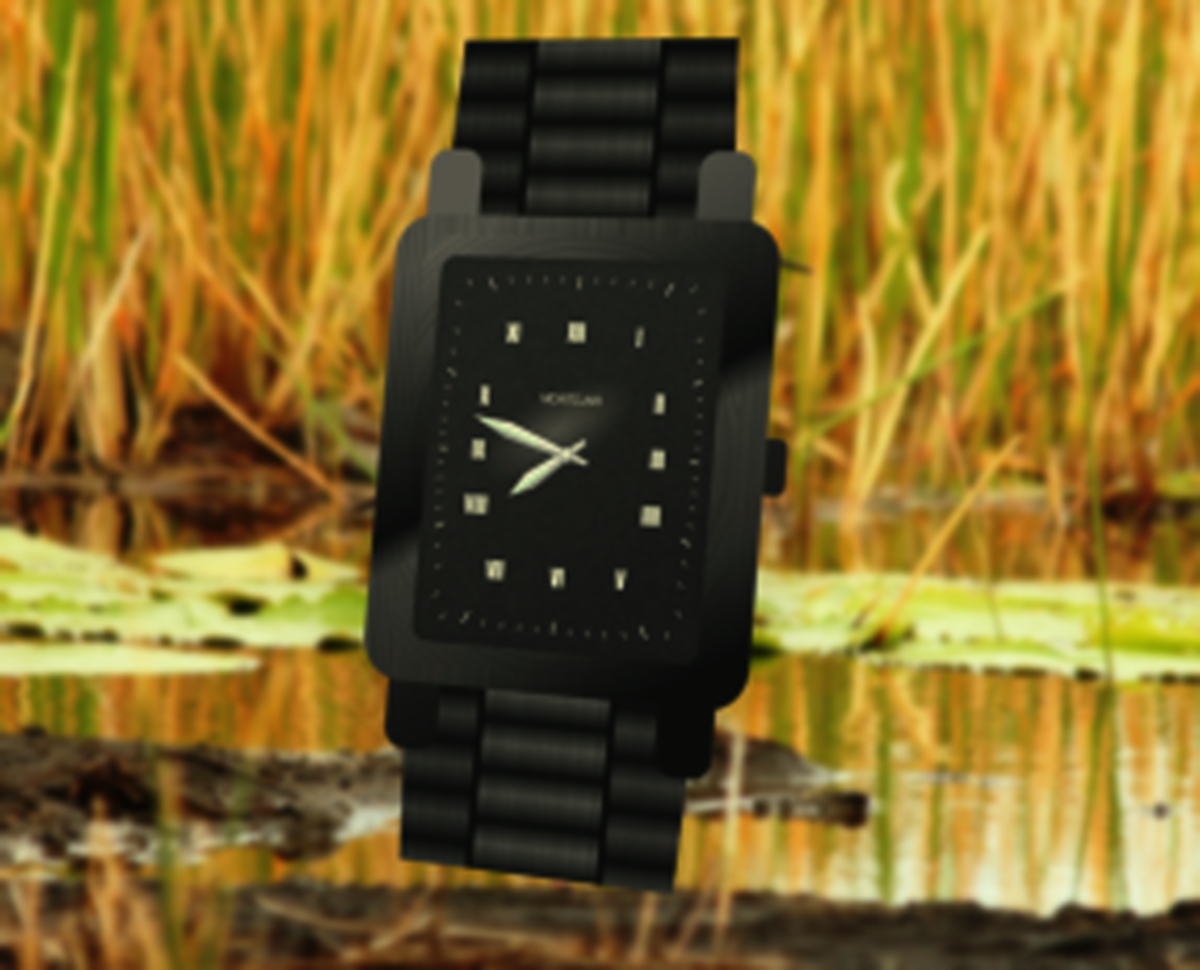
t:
7:48
